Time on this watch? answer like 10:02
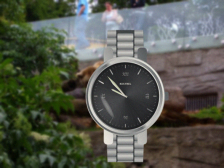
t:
9:53
